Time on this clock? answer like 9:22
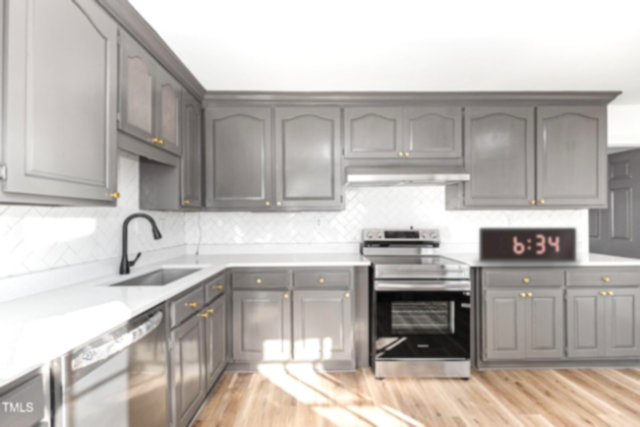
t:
6:34
